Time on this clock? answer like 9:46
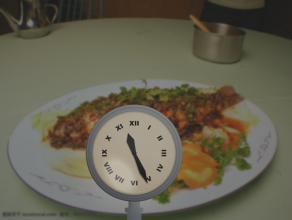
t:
11:26
